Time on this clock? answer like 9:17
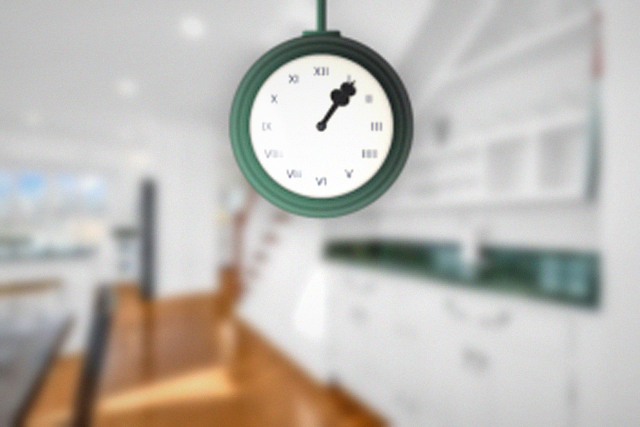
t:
1:06
